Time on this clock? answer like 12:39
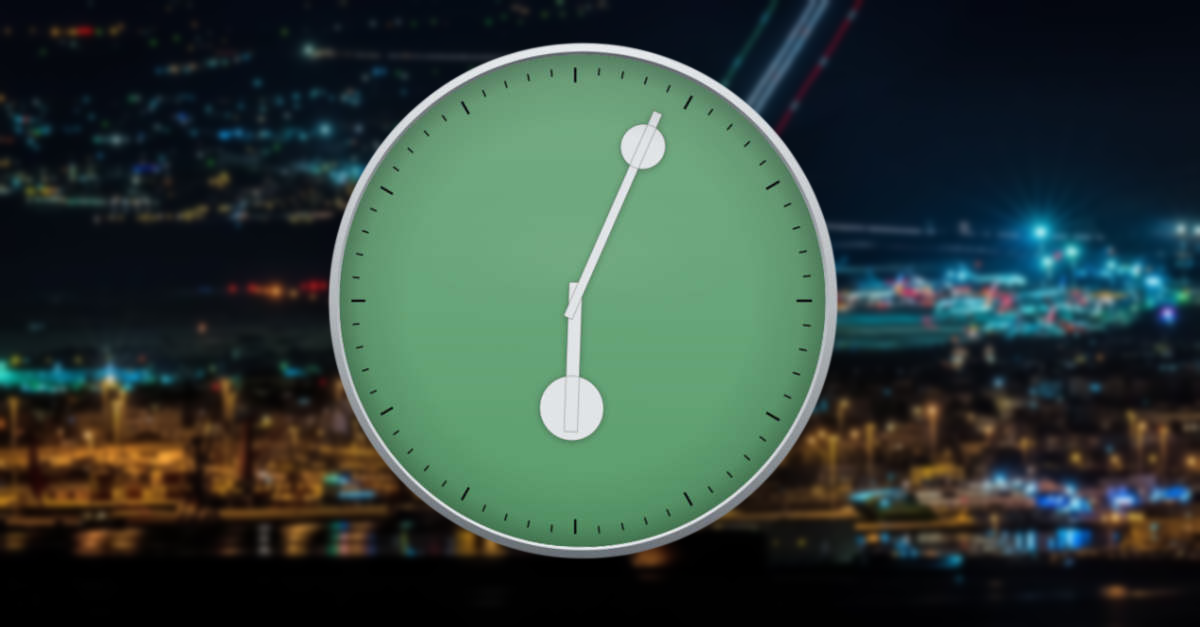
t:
6:04
